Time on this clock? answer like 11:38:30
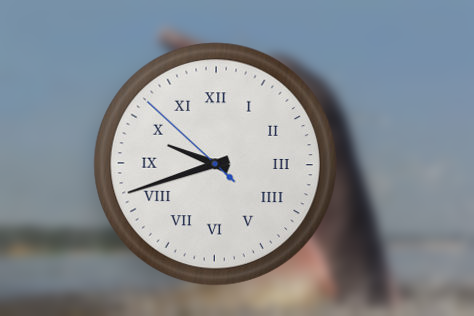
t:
9:41:52
